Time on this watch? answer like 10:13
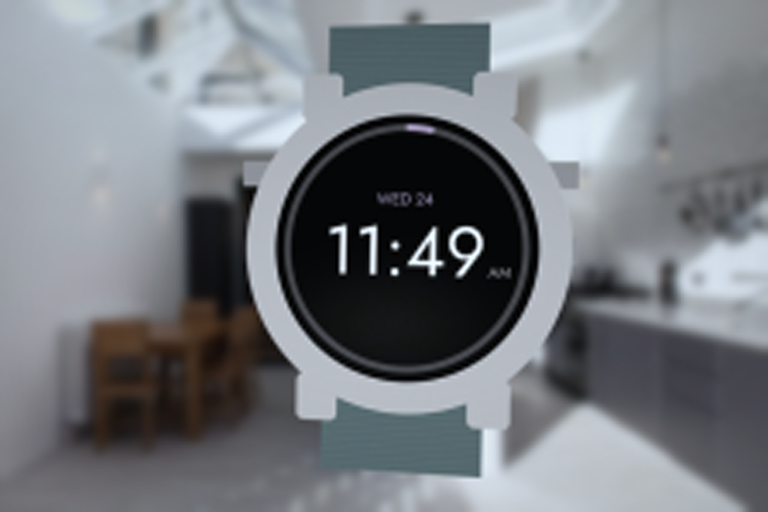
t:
11:49
